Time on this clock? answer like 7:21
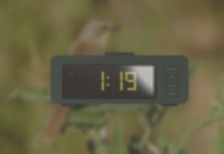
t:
1:19
